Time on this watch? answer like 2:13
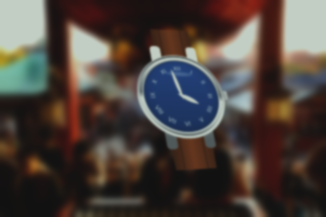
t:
3:58
